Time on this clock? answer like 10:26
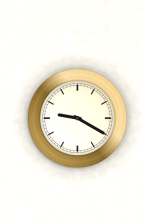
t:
9:20
